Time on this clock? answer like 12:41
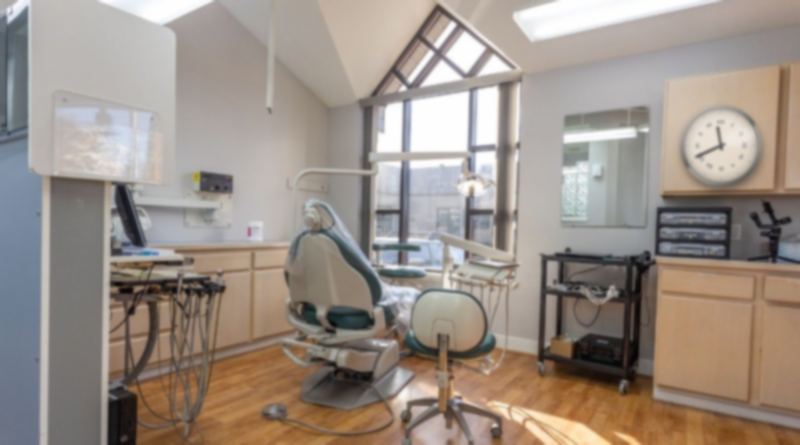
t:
11:41
